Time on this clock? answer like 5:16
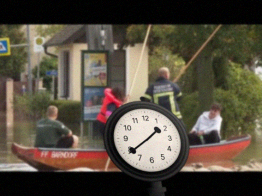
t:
1:39
